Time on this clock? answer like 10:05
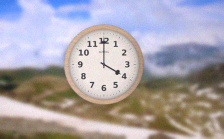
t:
4:00
